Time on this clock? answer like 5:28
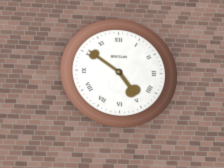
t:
4:51
